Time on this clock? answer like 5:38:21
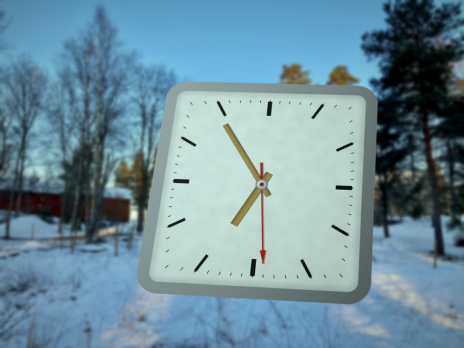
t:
6:54:29
